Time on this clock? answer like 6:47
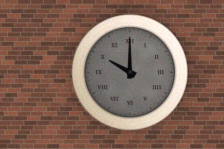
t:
10:00
